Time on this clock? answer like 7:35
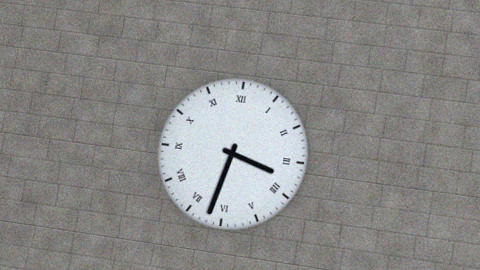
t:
3:32
